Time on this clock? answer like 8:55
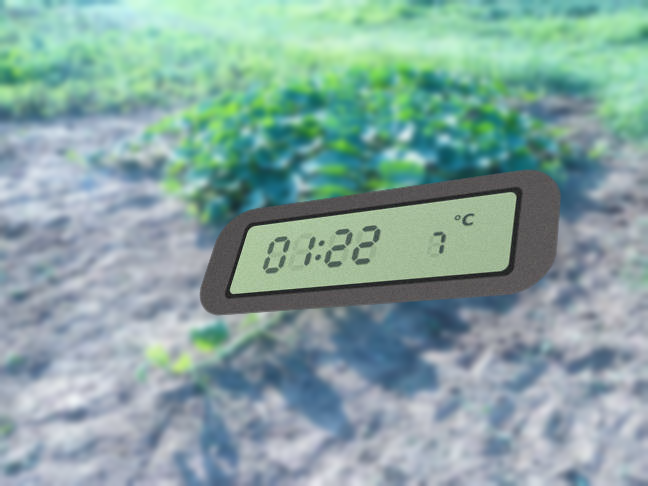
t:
1:22
